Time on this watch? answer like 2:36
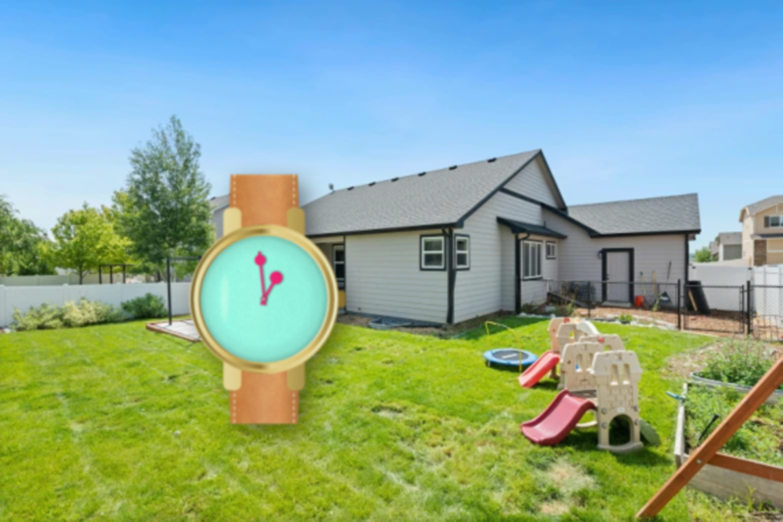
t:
12:59
